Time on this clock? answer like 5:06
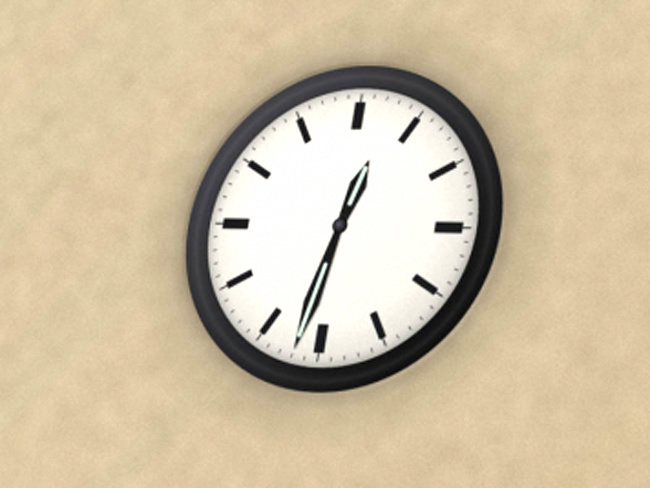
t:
12:32
